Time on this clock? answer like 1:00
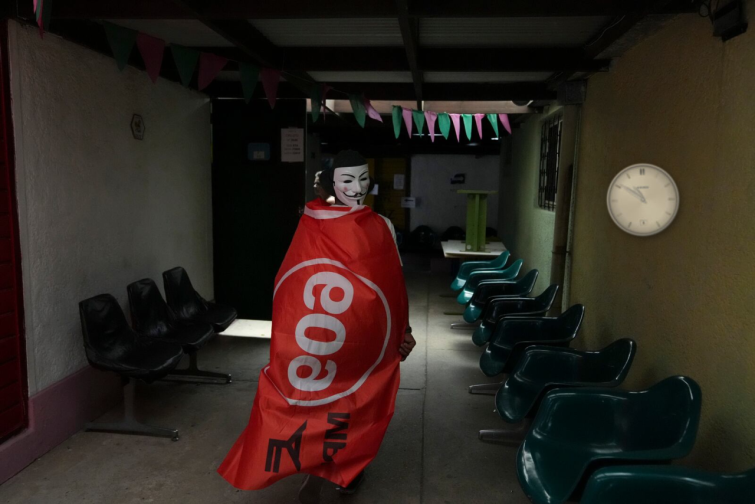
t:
10:51
